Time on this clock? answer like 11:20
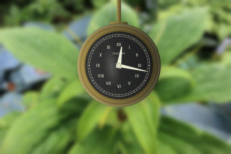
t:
12:17
